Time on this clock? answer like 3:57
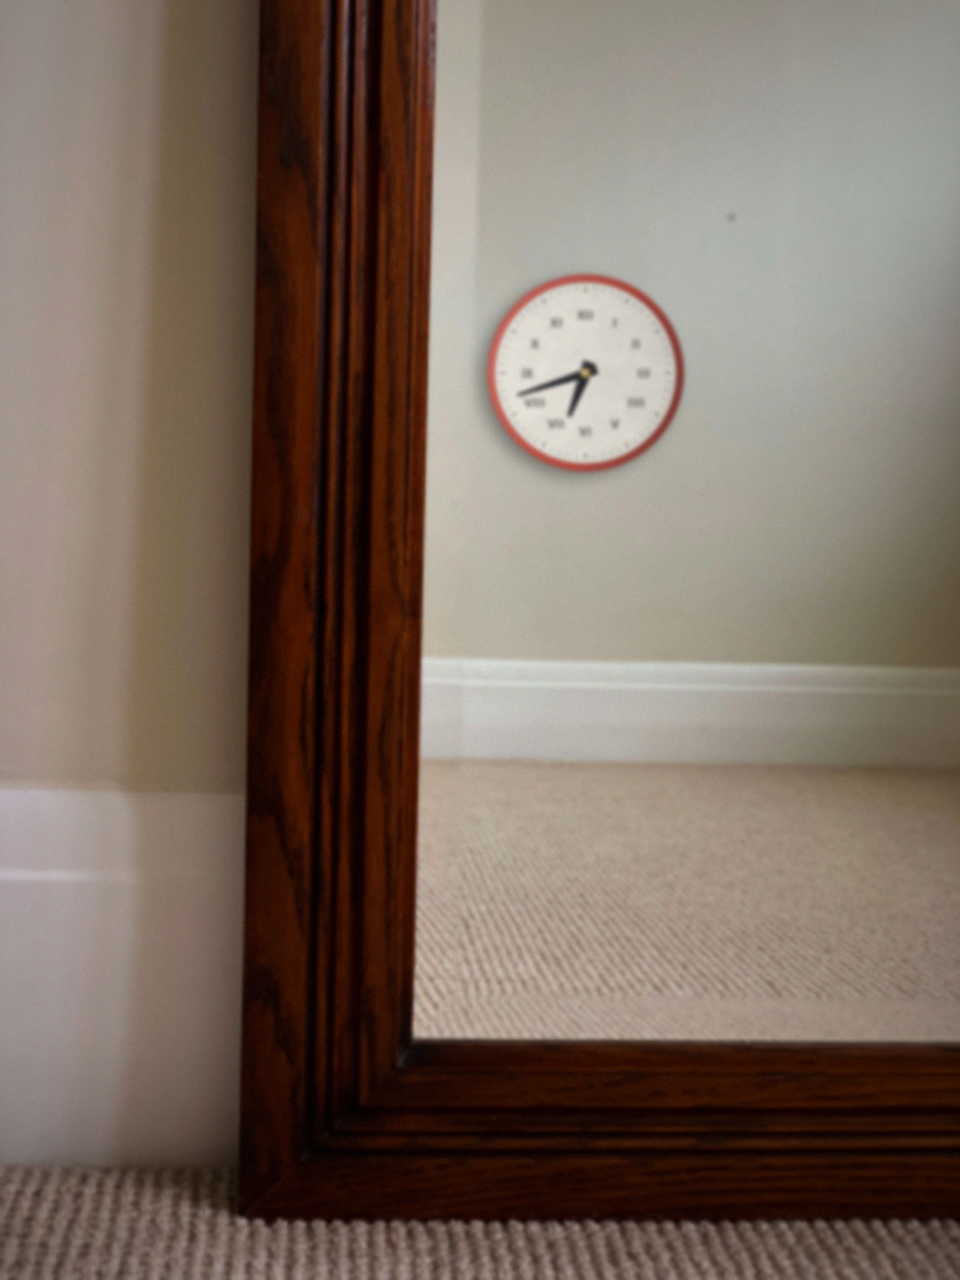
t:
6:42
